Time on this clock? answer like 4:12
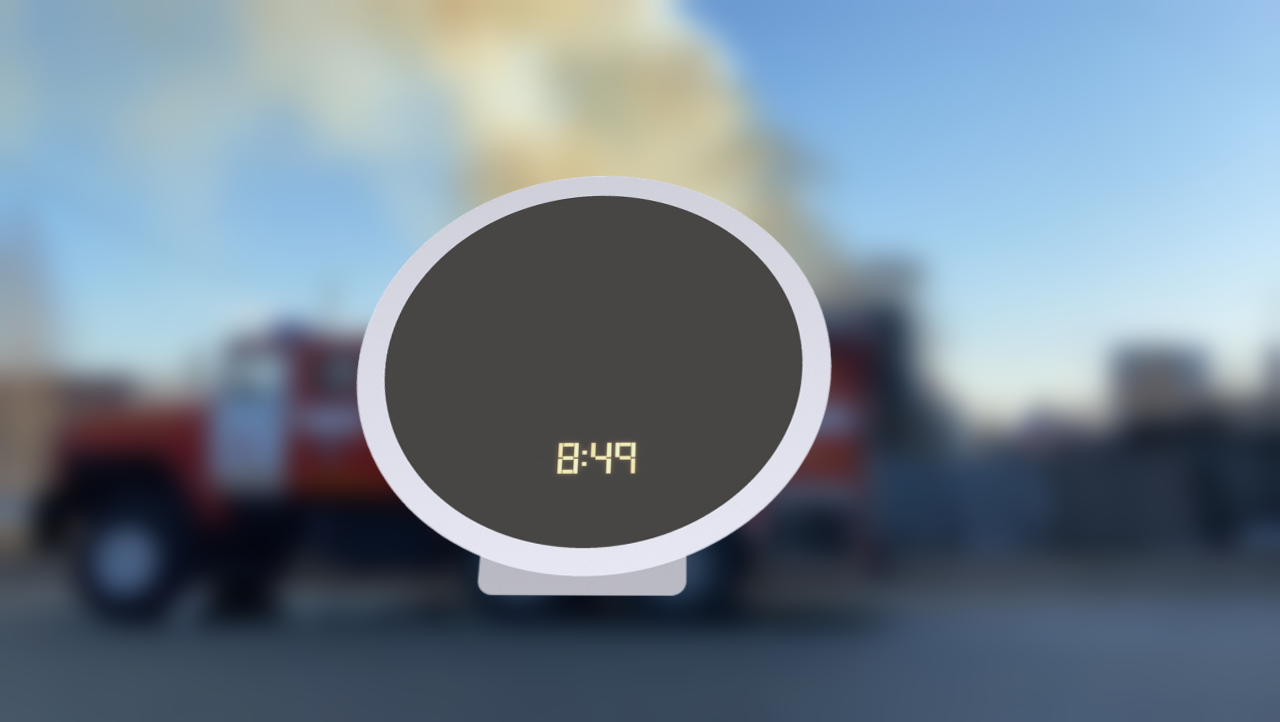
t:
8:49
